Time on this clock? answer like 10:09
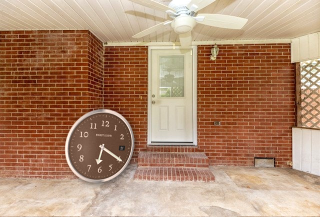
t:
6:20
